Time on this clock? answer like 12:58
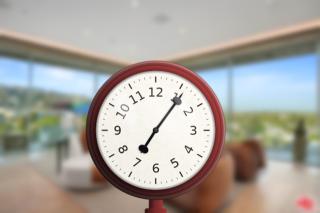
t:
7:06
